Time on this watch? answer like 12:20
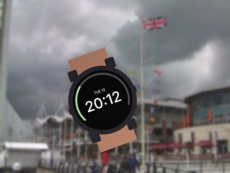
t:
20:12
